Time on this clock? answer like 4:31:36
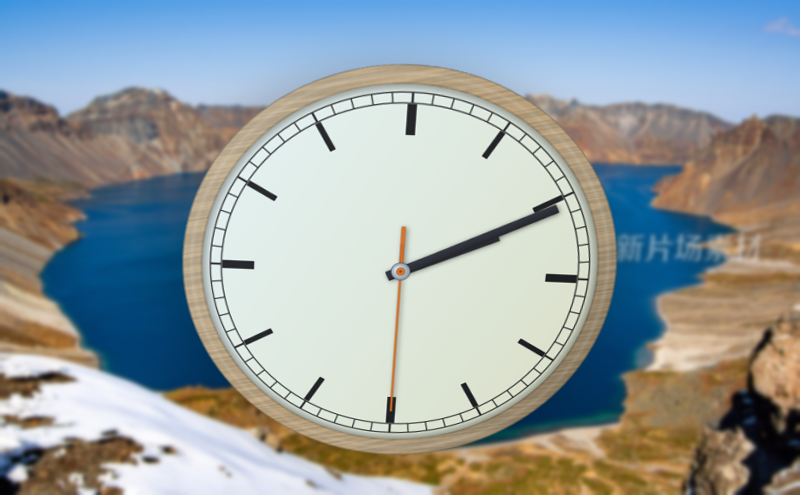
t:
2:10:30
